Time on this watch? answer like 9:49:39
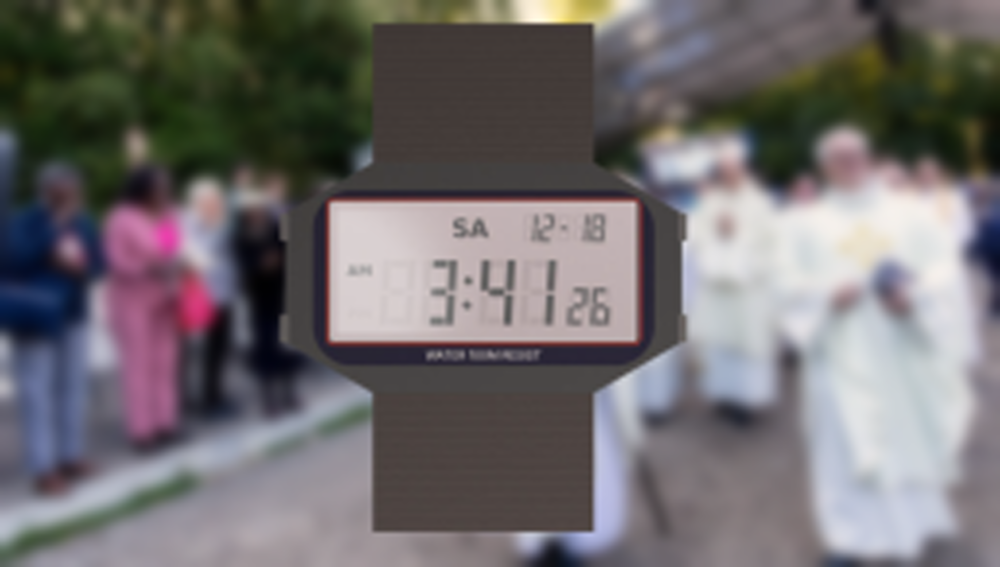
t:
3:41:26
